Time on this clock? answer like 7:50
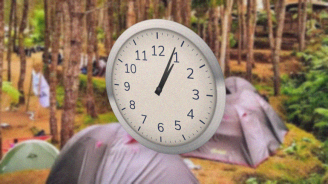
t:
1:04
